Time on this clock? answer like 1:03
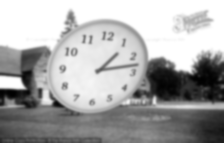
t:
1:13
